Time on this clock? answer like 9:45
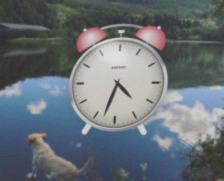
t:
4:33
